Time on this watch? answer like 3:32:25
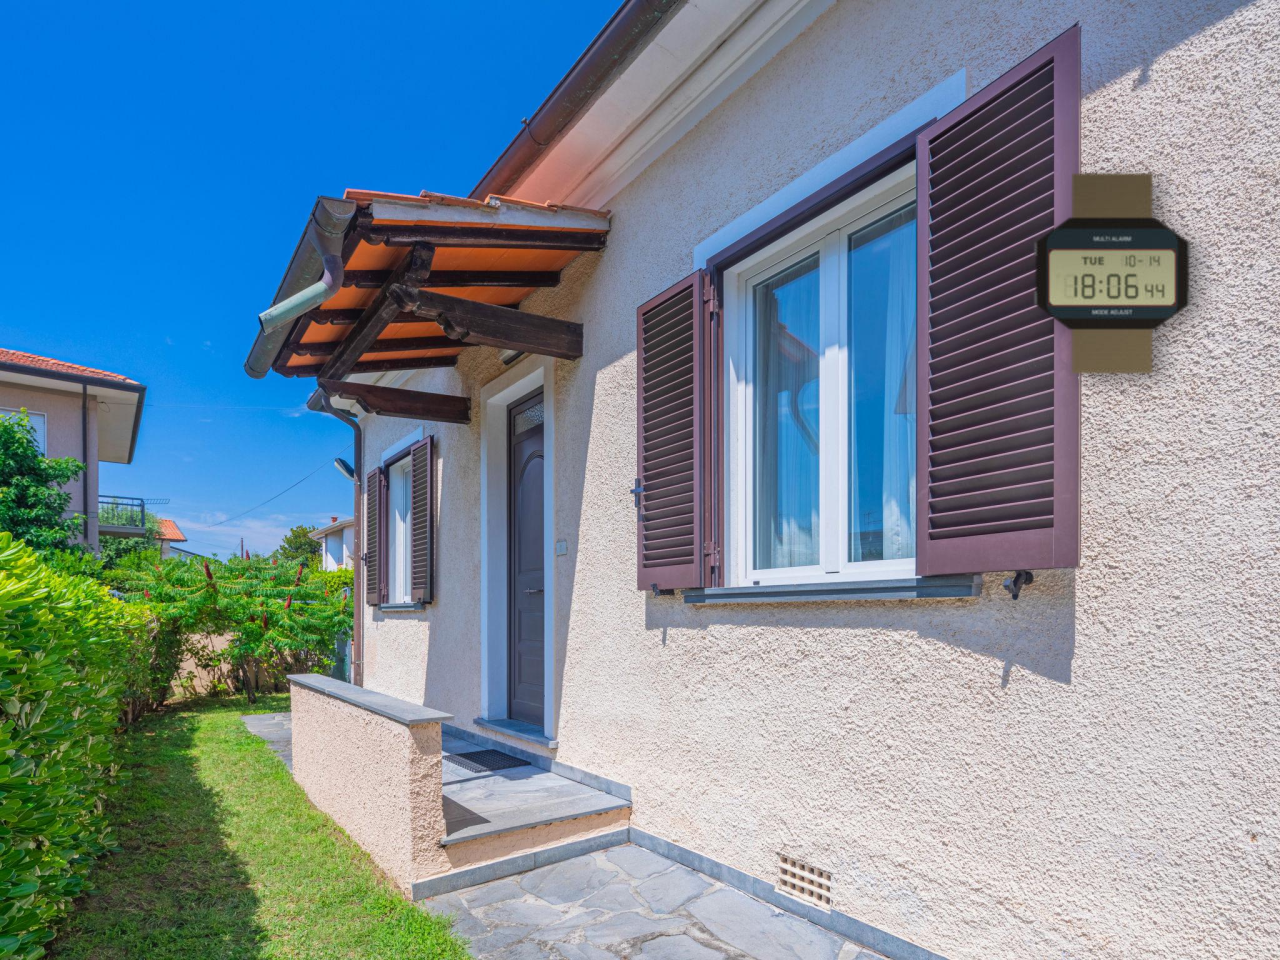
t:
18:06:44
